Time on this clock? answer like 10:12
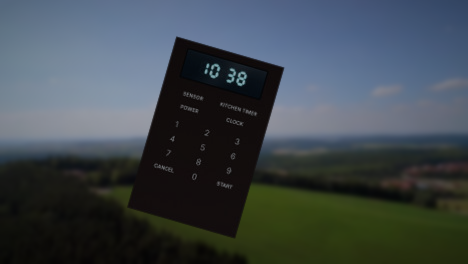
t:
10:38
